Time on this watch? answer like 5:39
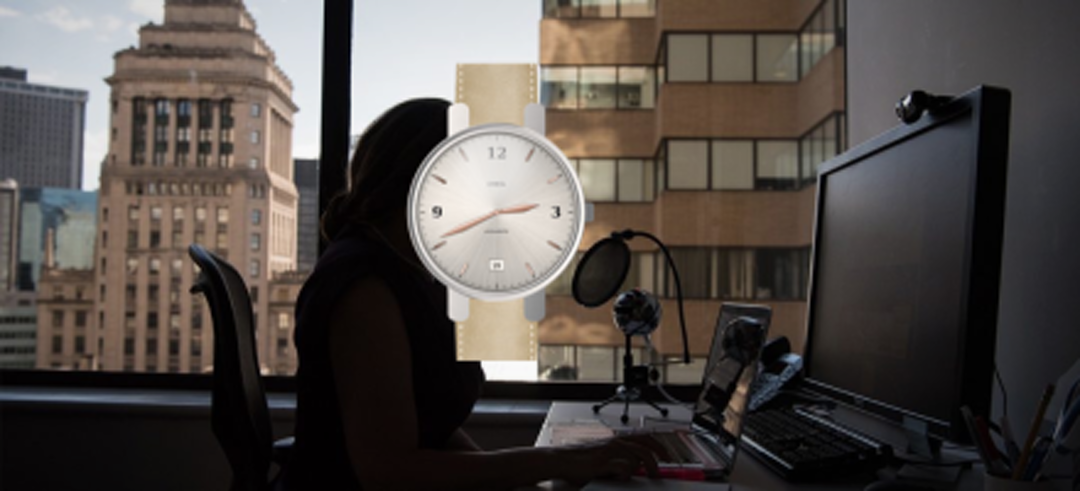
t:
2:41
